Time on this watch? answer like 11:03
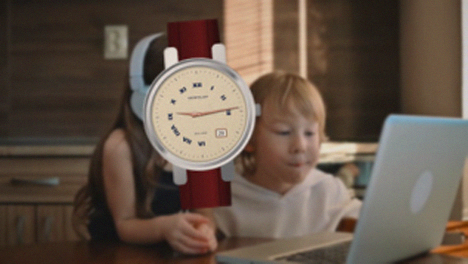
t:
9:14
